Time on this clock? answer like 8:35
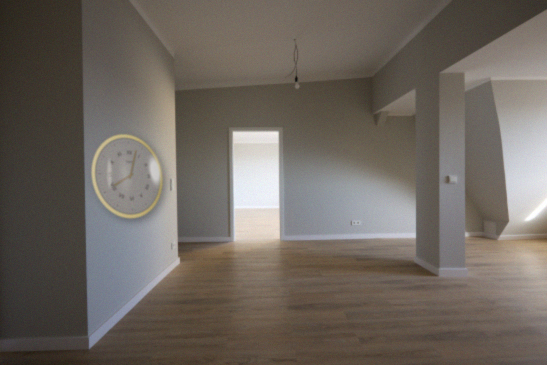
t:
8:03
